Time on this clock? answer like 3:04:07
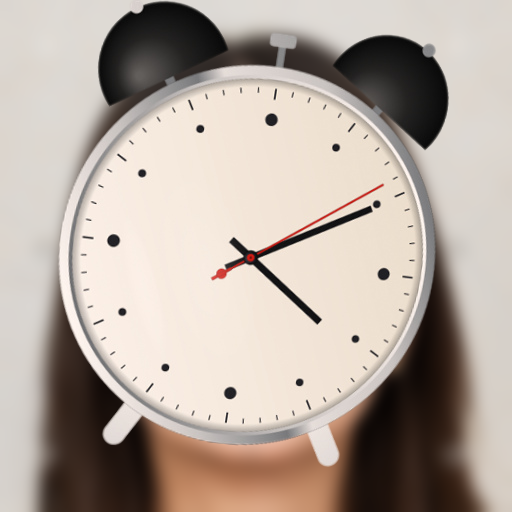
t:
4:10:09
